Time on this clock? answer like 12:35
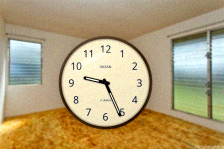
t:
9:26
